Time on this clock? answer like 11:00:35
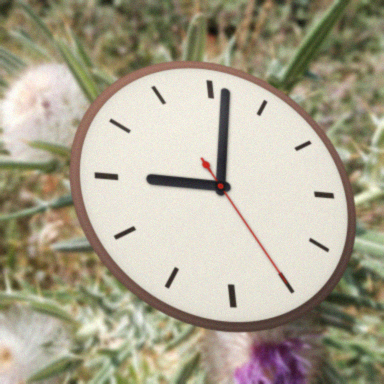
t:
9:01:25
